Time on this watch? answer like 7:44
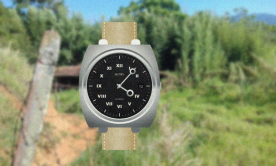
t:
4:07
